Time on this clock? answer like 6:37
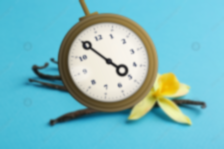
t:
4:55
